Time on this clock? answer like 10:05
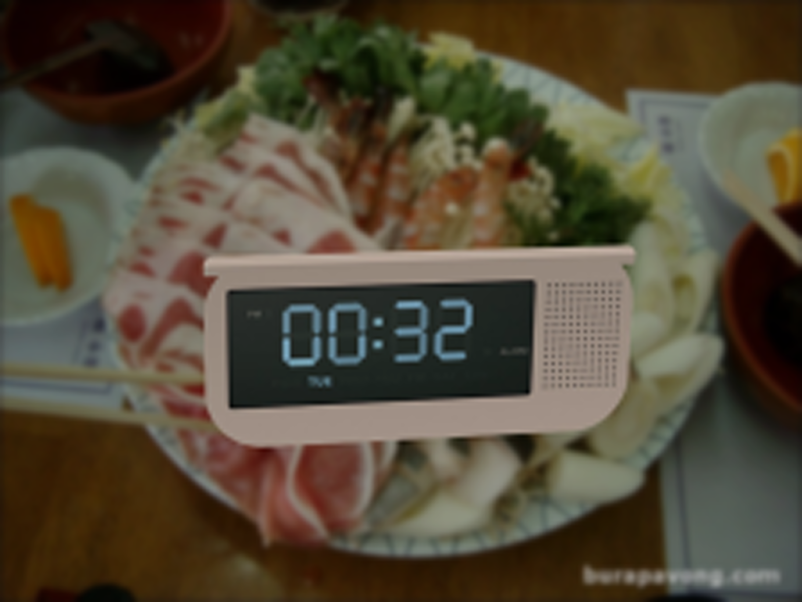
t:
0:32
